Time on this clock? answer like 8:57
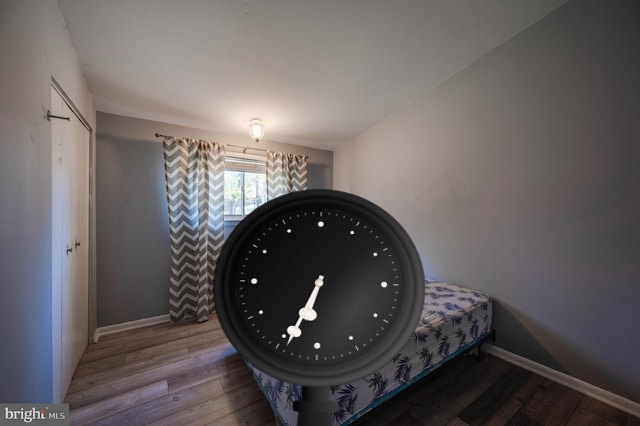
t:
6:34
